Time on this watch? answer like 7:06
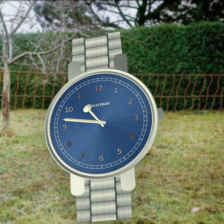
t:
10:47
